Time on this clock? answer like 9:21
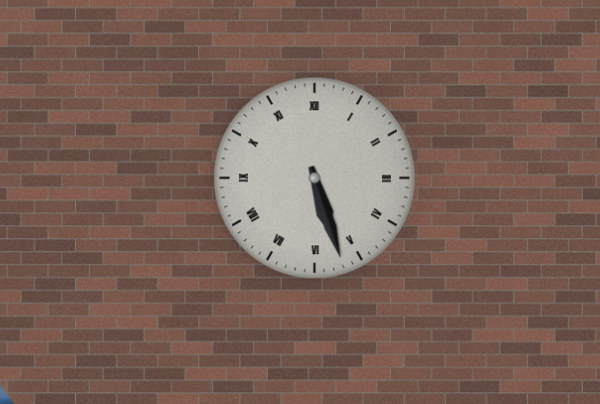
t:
5:27
